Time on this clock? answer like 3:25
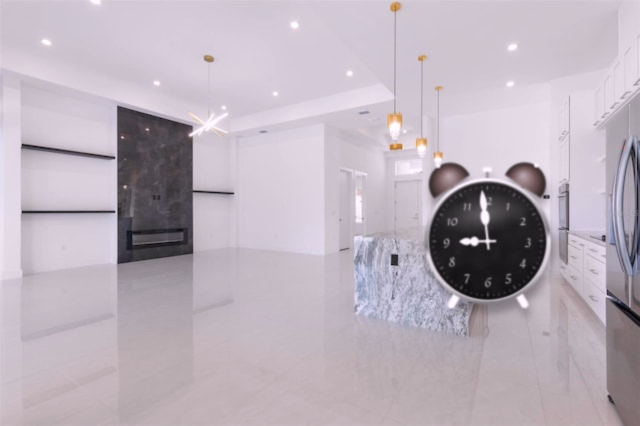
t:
8:59
